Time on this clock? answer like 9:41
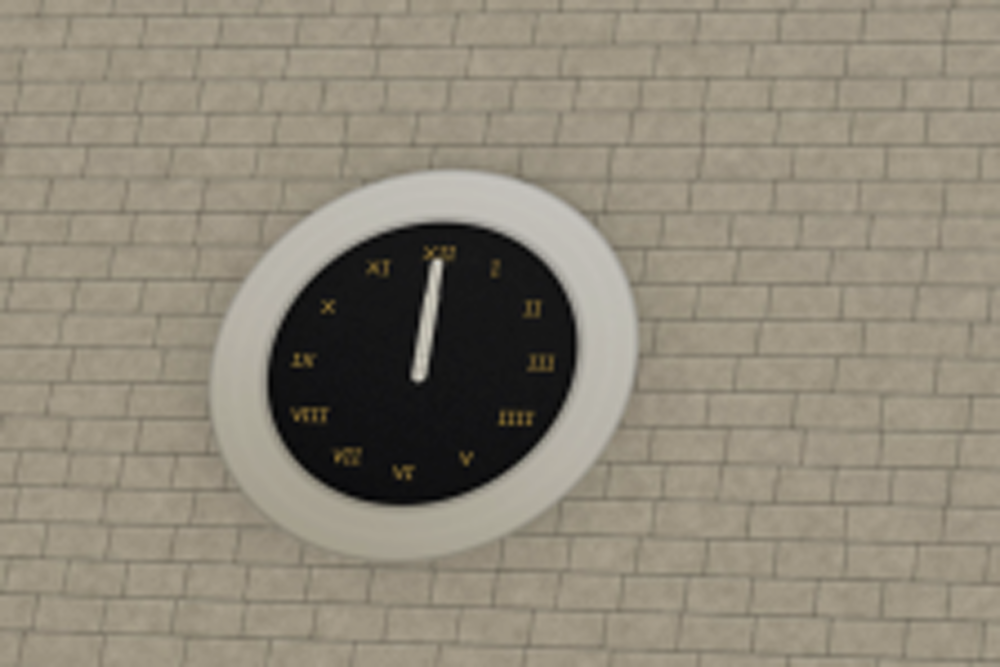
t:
12:00
